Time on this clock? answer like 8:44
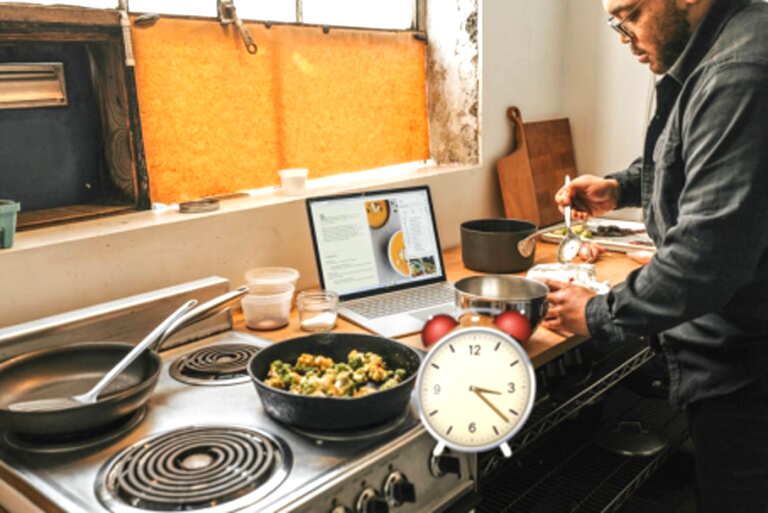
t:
3:22
